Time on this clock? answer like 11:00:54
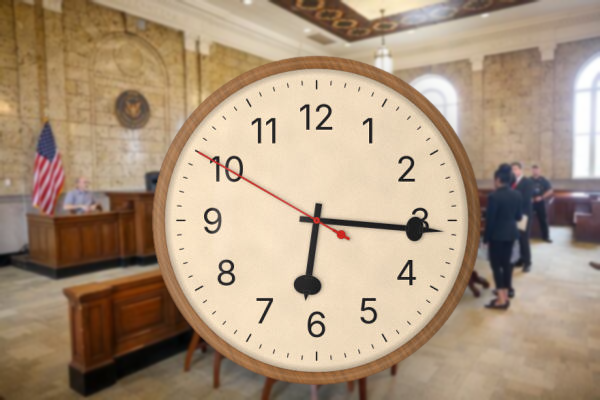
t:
6:15:50
